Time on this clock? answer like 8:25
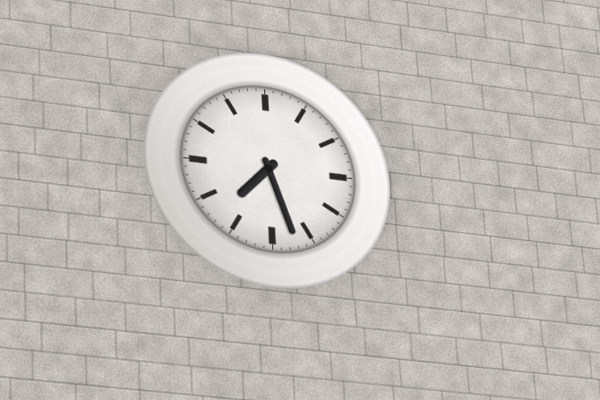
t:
7:27
